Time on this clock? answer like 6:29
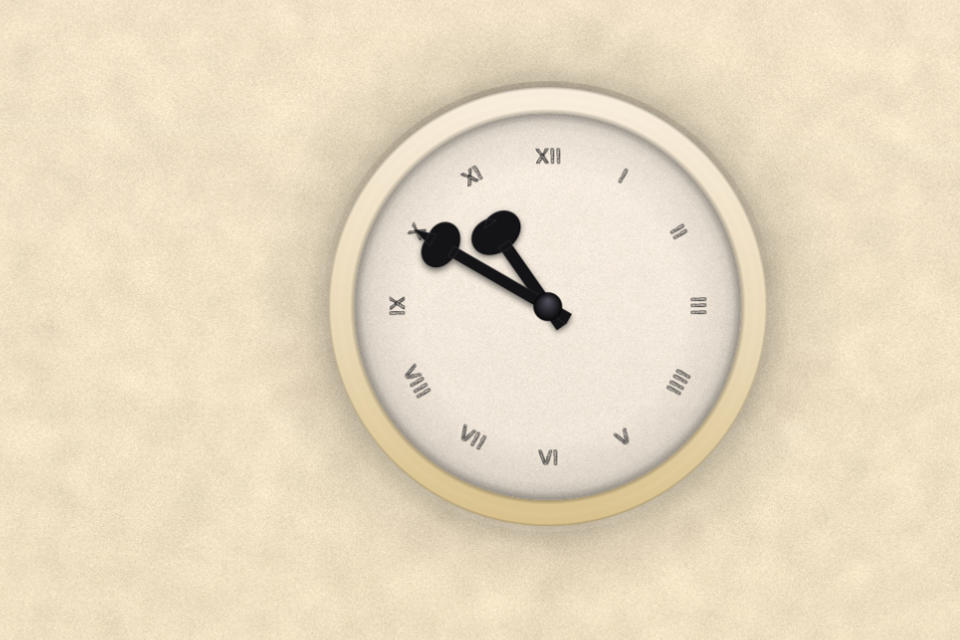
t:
10:50
